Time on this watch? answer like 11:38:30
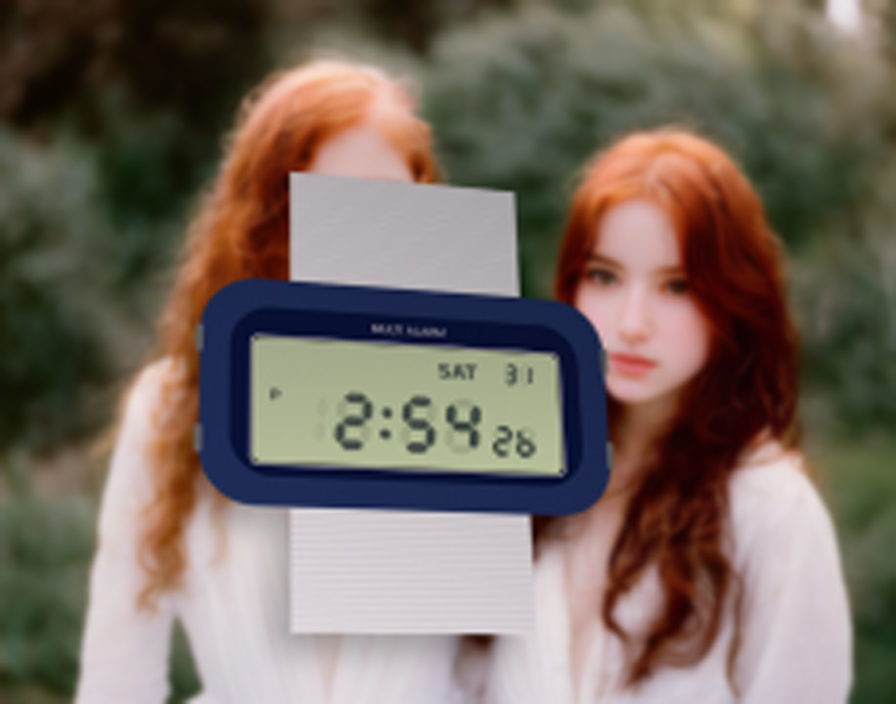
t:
2:54:26
